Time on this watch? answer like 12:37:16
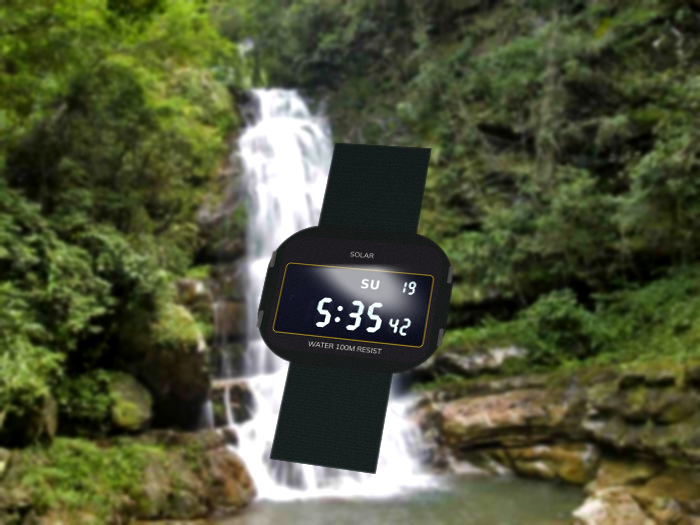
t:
5:35:42
